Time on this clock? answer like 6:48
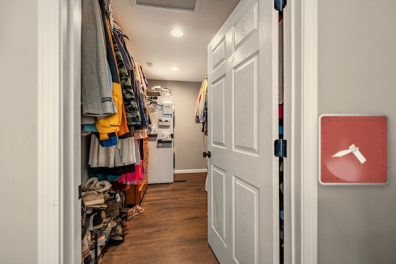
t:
4:42
